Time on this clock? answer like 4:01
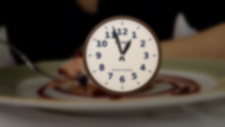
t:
12:57
